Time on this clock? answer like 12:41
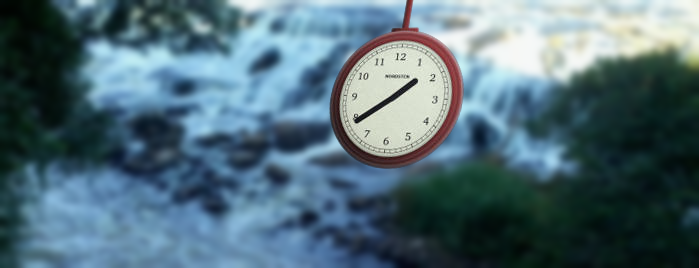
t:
1:39
